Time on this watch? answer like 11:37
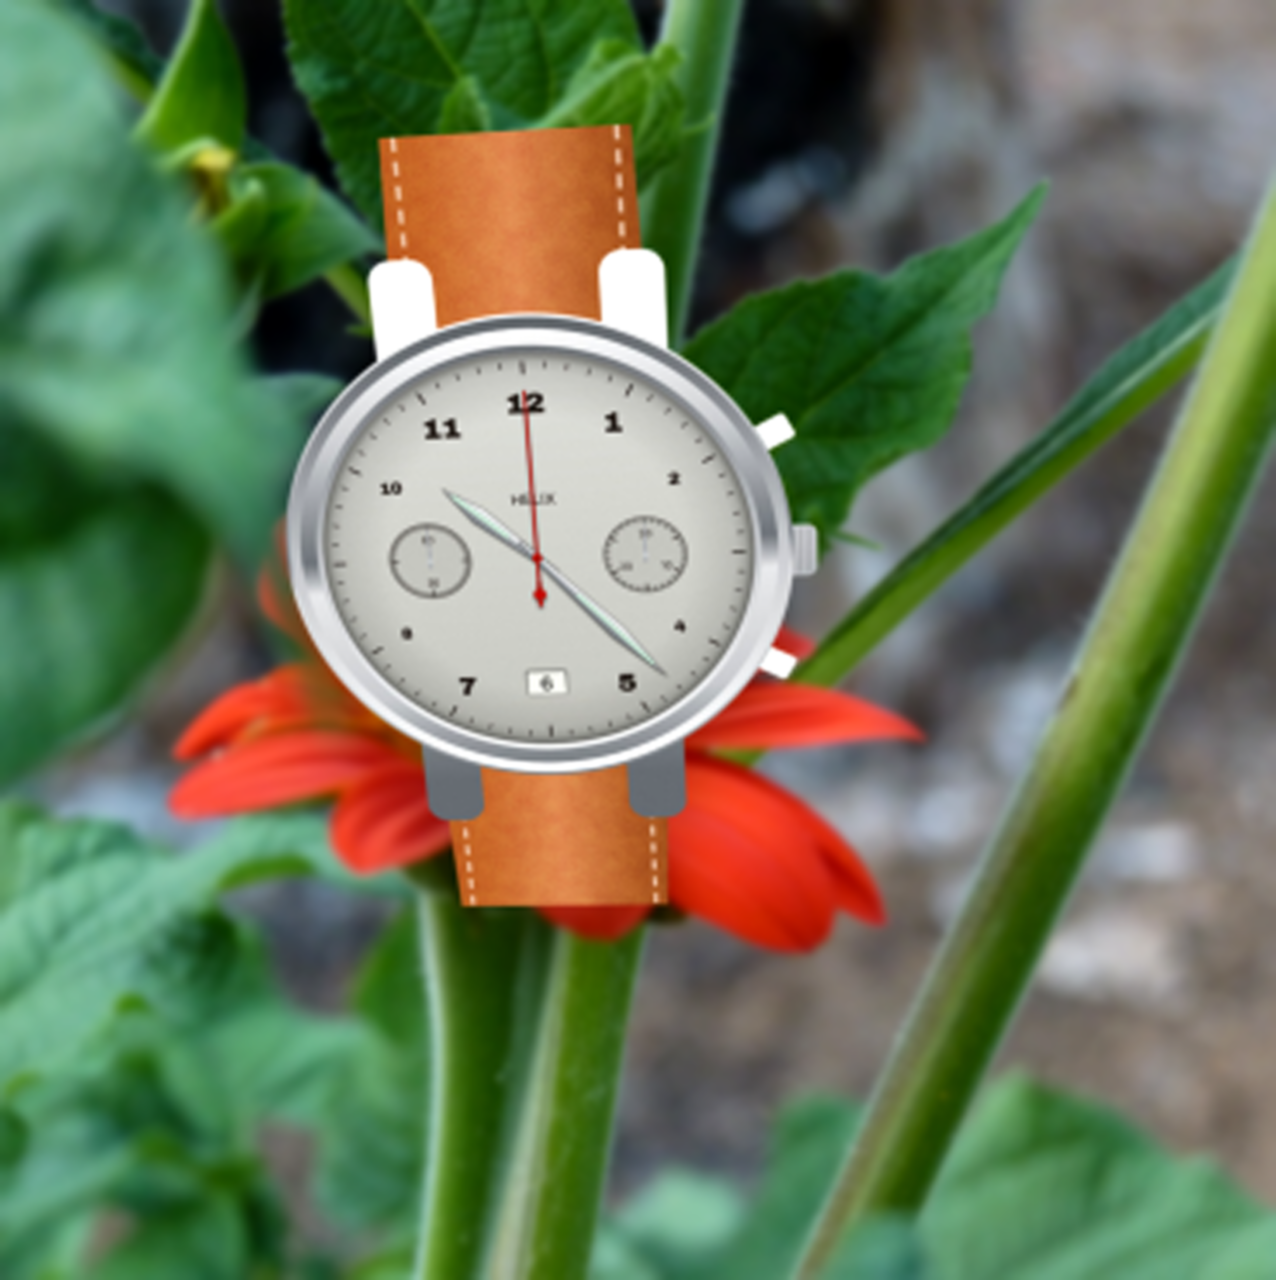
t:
10:23
